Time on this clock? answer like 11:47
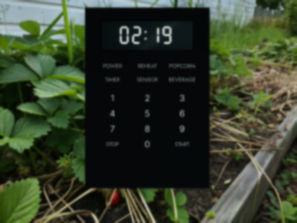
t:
2:19
